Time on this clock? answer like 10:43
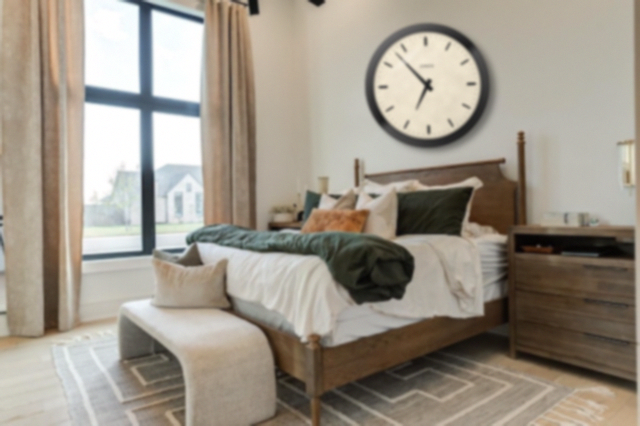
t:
6:53
